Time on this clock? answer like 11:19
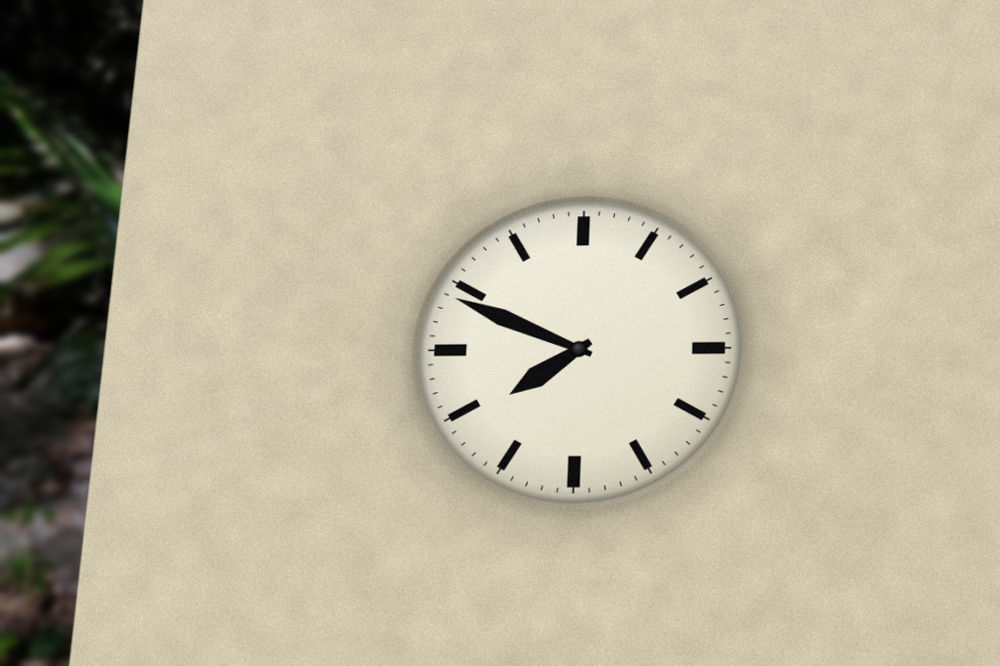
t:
7:49
